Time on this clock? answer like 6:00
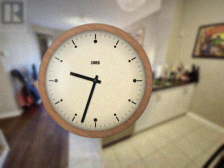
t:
9:33
